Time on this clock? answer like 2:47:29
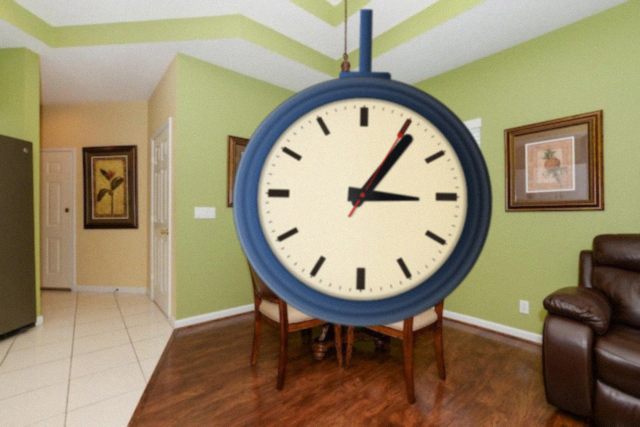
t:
3:06:05
